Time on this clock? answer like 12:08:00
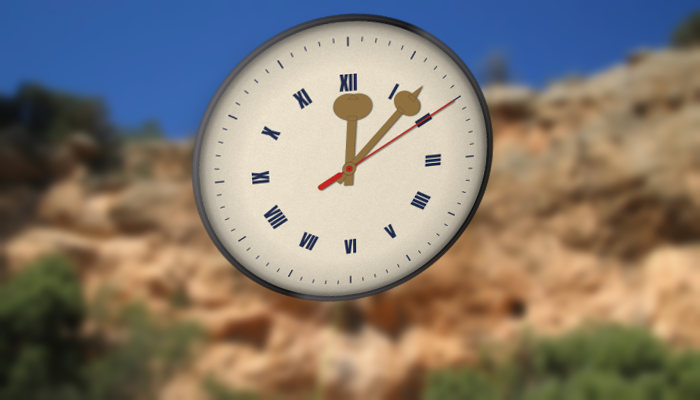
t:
12:07:10
